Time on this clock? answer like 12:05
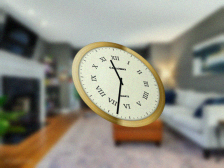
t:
11:33
